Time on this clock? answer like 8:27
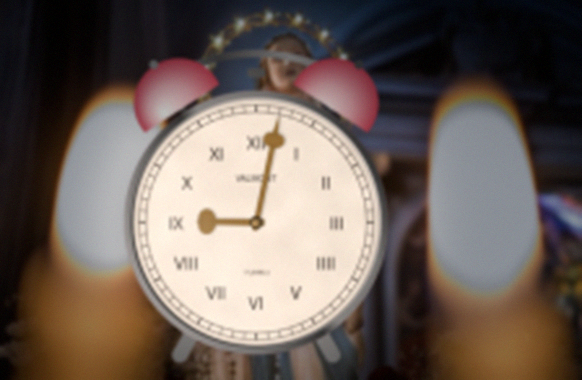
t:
9:02
